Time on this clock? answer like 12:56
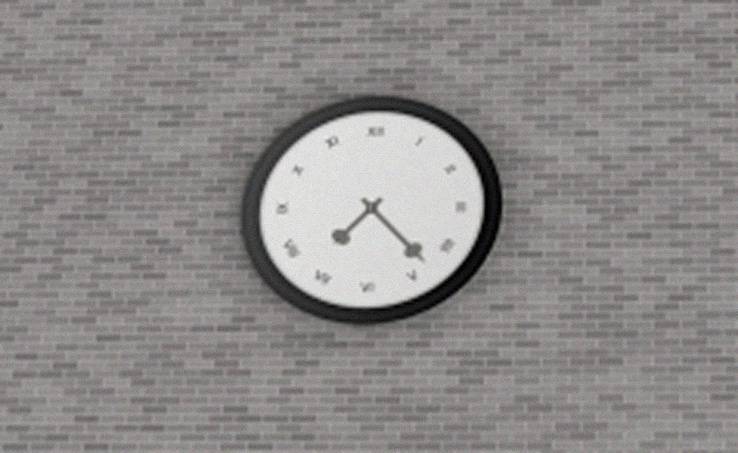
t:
7:23
